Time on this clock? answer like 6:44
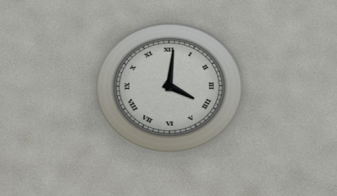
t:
4:01
